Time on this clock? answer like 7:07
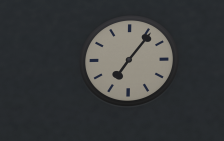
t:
7:06
